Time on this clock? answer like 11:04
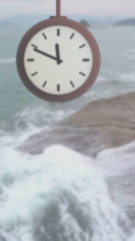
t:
11:49
